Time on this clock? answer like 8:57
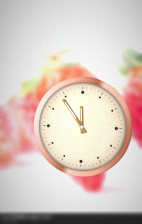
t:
11:54
